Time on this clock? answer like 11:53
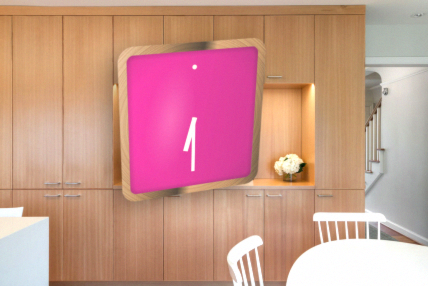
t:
6:30
